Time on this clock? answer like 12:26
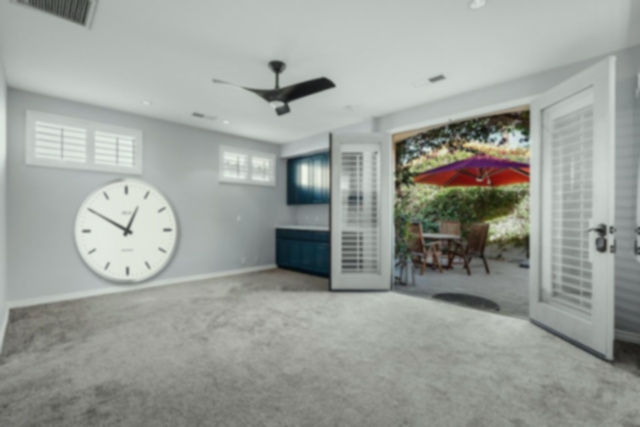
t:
12:50
